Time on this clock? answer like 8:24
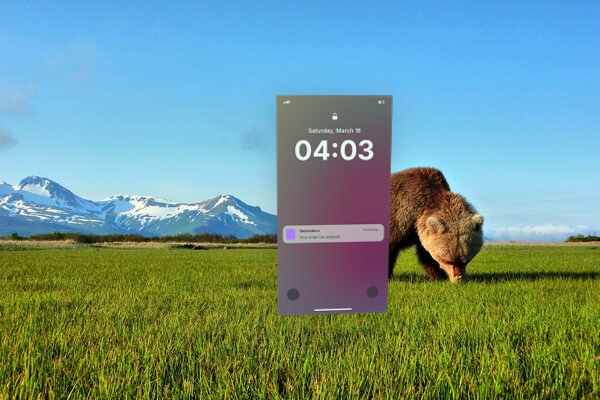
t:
4:03
